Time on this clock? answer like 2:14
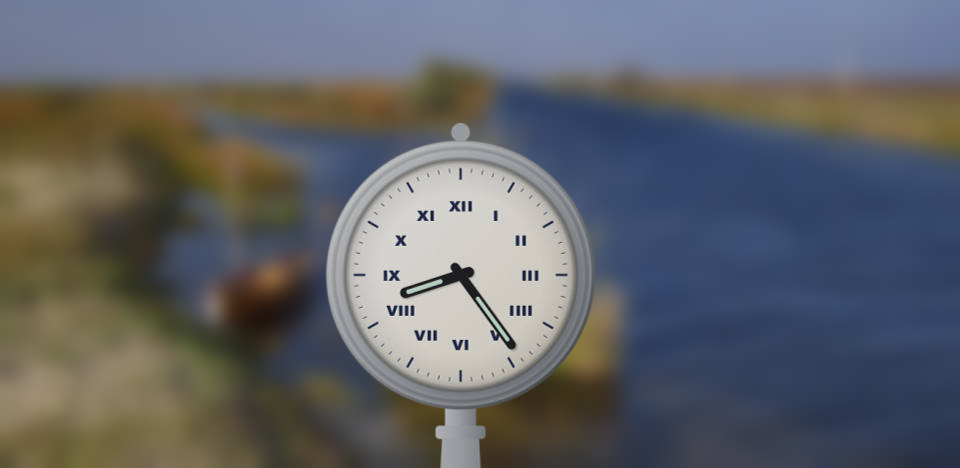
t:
8:24
